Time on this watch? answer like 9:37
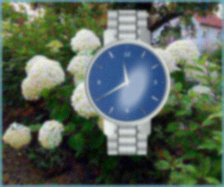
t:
11:40
